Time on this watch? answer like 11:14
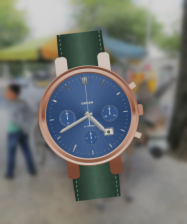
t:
4:41
